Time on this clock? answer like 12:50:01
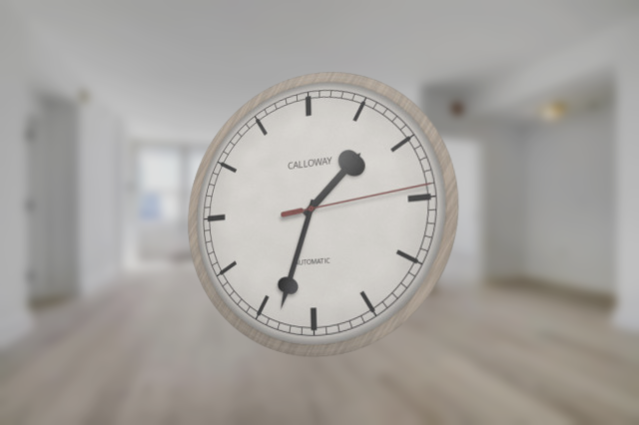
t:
1:33:14
